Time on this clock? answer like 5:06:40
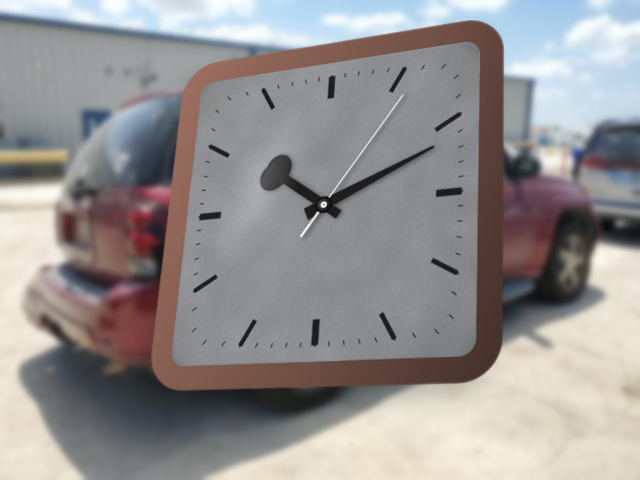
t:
10:11:06
